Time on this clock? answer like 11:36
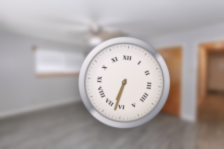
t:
6:32
